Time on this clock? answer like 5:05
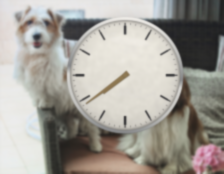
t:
7:39
